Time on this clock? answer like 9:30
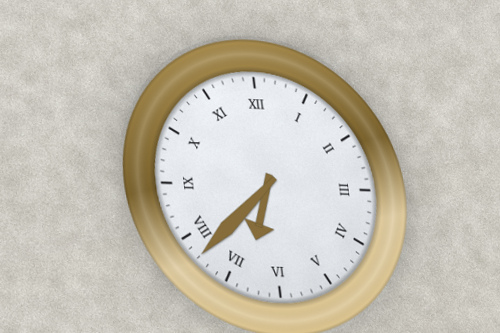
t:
6:38
